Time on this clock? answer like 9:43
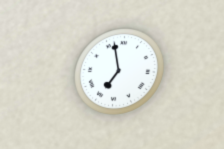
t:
6:57
